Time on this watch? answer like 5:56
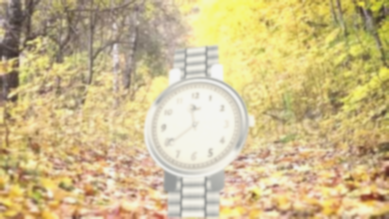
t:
11:39
